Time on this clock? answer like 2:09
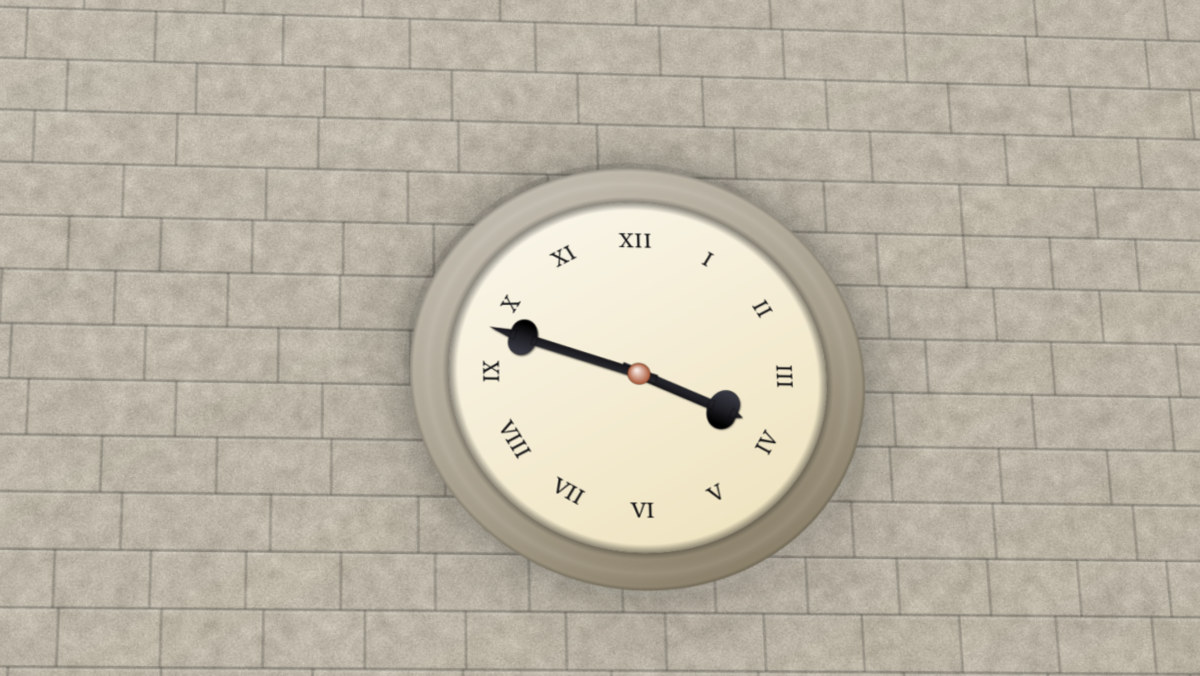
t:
3:48
